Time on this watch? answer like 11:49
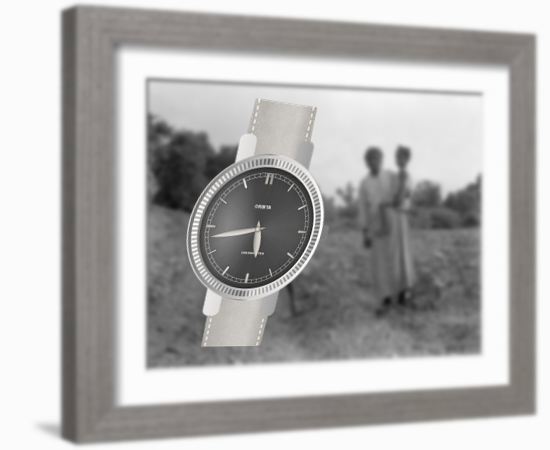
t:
5:43
